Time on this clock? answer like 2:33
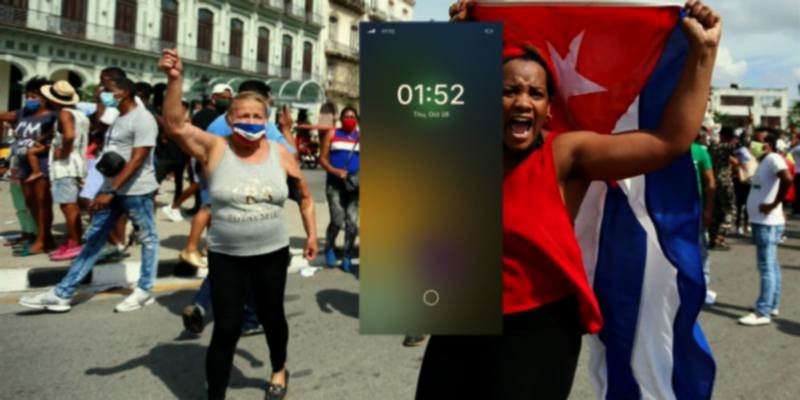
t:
1:52
